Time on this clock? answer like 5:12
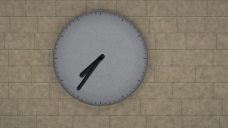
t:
7:36
